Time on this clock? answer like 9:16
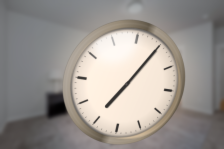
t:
7:05
